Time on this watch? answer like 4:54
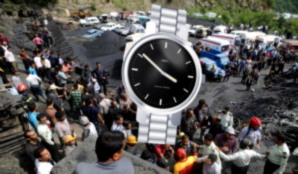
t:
3:51
